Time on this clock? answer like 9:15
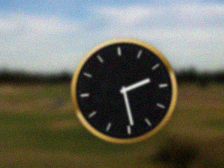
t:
2:29
